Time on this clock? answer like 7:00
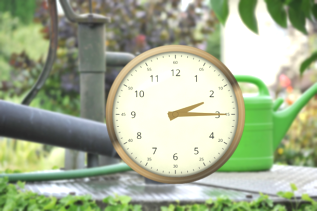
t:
2:15
